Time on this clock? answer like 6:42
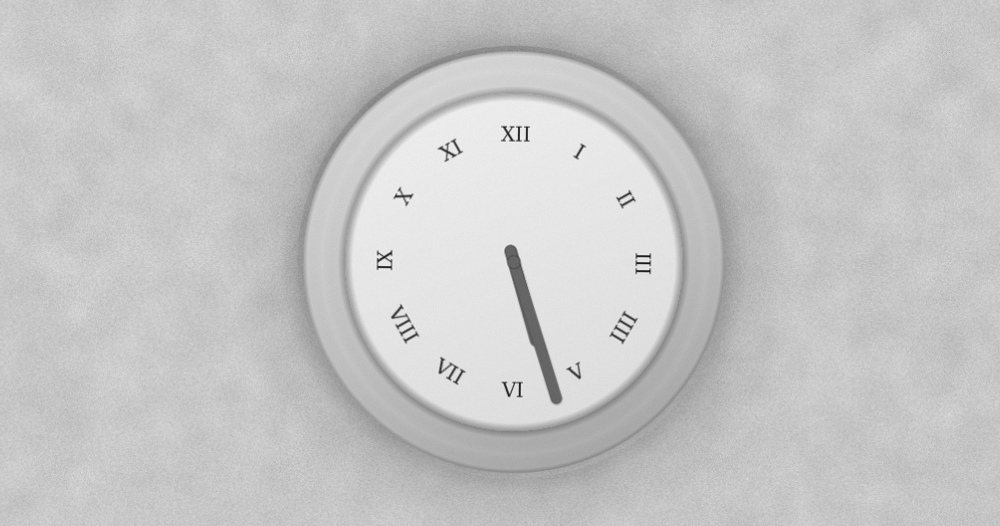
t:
5:27
